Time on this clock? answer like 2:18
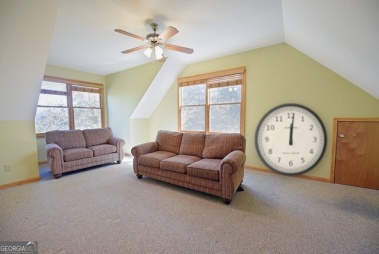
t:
12:01
